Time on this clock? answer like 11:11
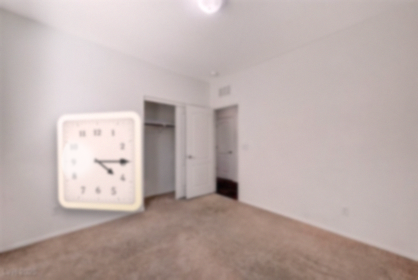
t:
4:15
